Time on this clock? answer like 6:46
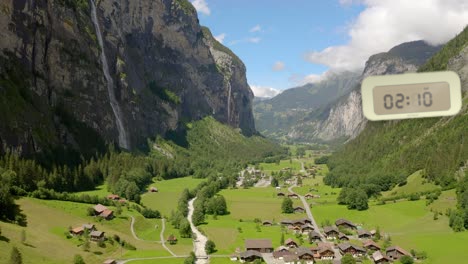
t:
2:10
